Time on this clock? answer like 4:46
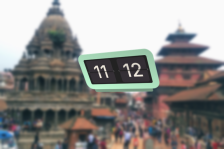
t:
11:12
